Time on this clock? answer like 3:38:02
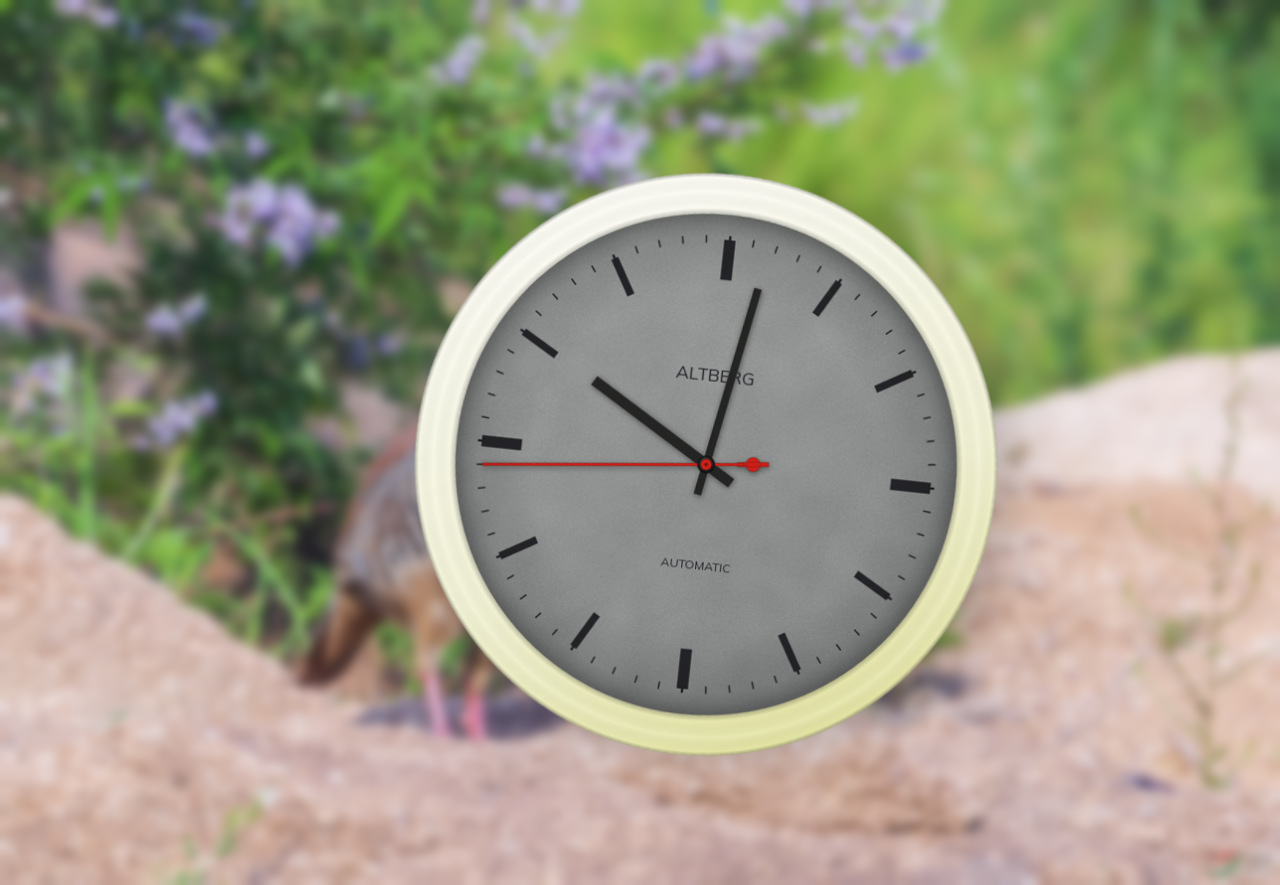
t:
10:01:44
